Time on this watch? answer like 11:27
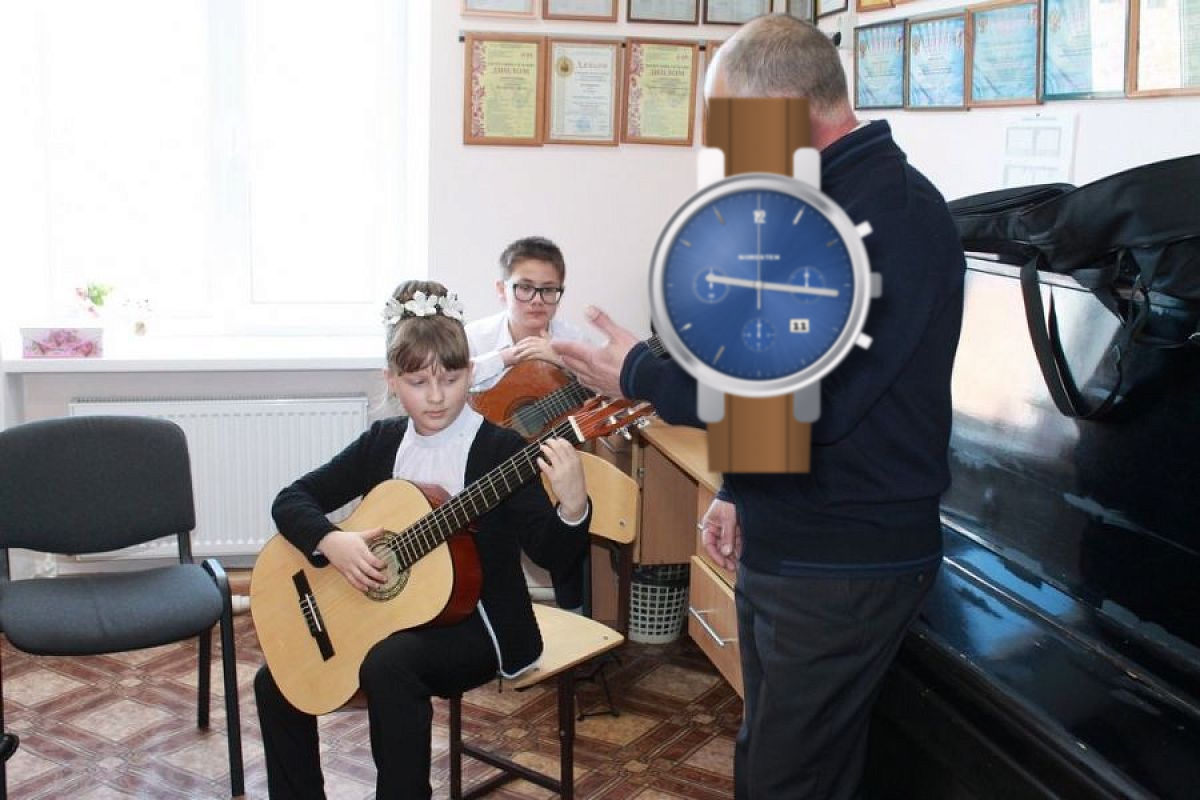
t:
9:16
